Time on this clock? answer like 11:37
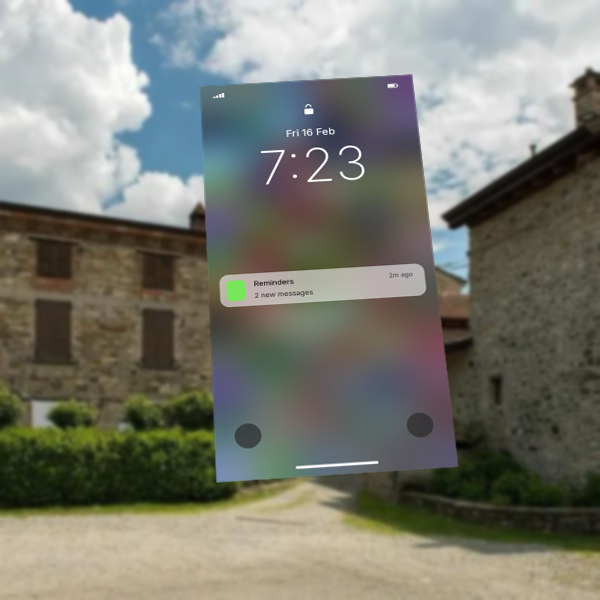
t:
7:23
